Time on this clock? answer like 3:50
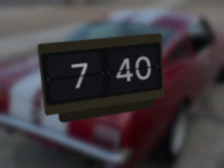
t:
7:40
